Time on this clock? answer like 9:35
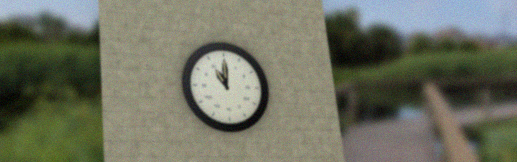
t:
11:00
